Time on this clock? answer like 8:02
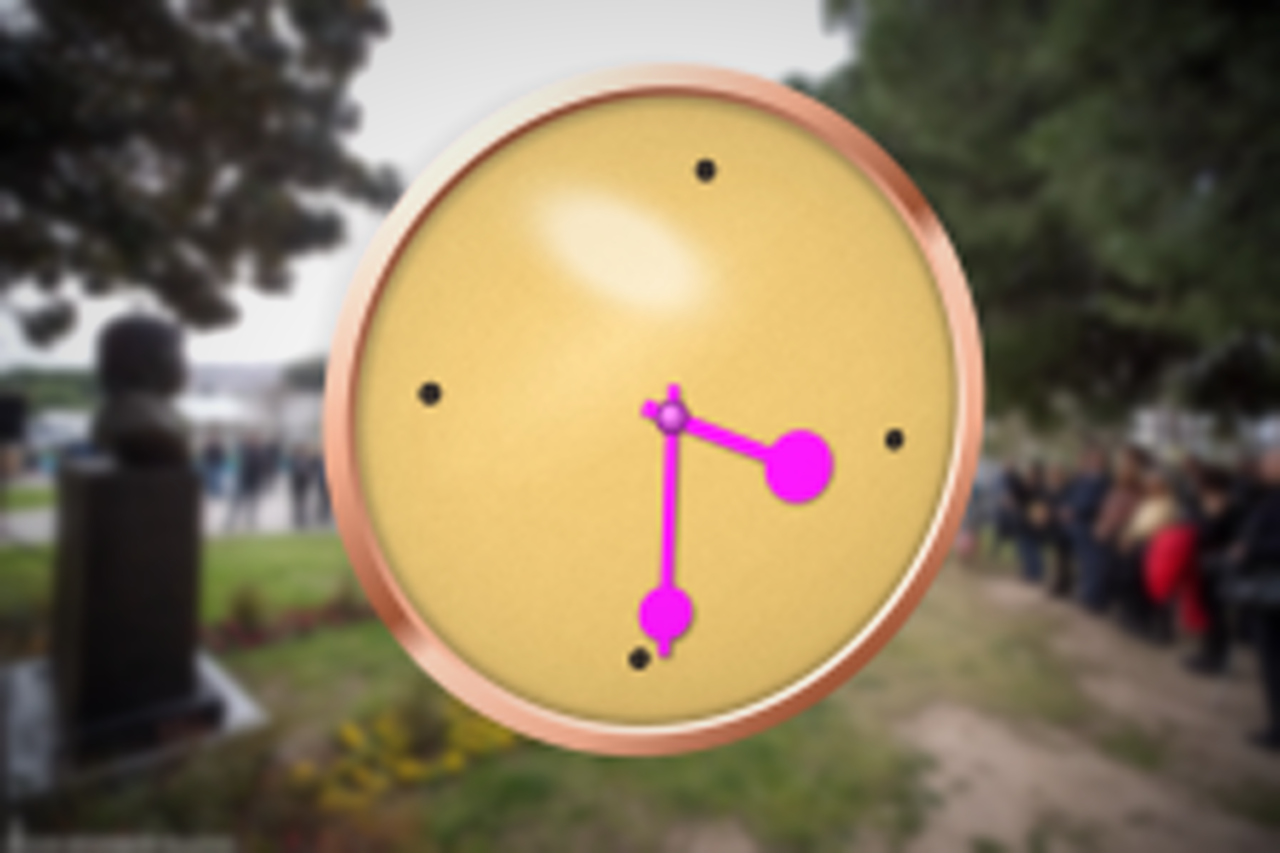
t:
3:29
